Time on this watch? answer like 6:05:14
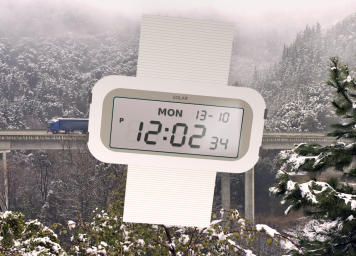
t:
12:02:34
